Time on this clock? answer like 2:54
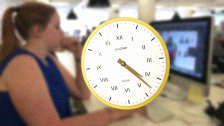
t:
4:23
